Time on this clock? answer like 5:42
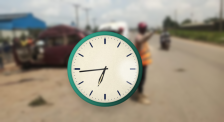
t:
6:44
